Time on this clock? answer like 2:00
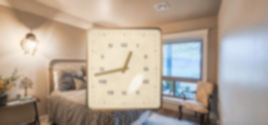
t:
12:43
